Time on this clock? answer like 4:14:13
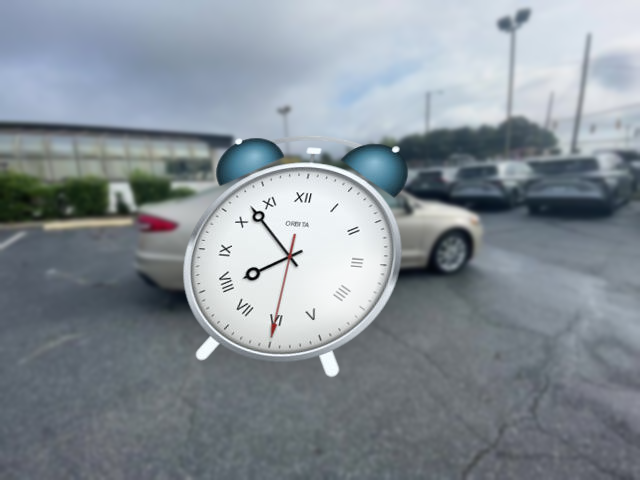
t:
7:52:30
